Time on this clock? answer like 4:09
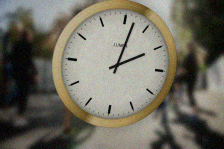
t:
2:02
